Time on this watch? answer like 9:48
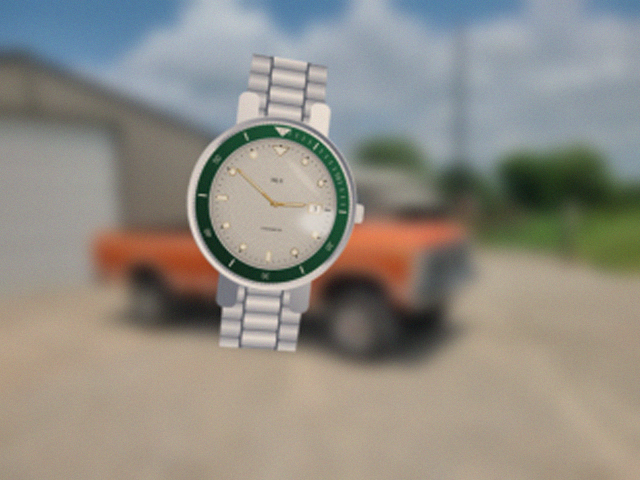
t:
2:51
